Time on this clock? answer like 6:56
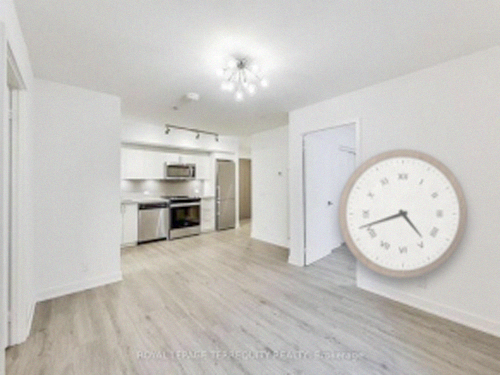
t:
4:42
